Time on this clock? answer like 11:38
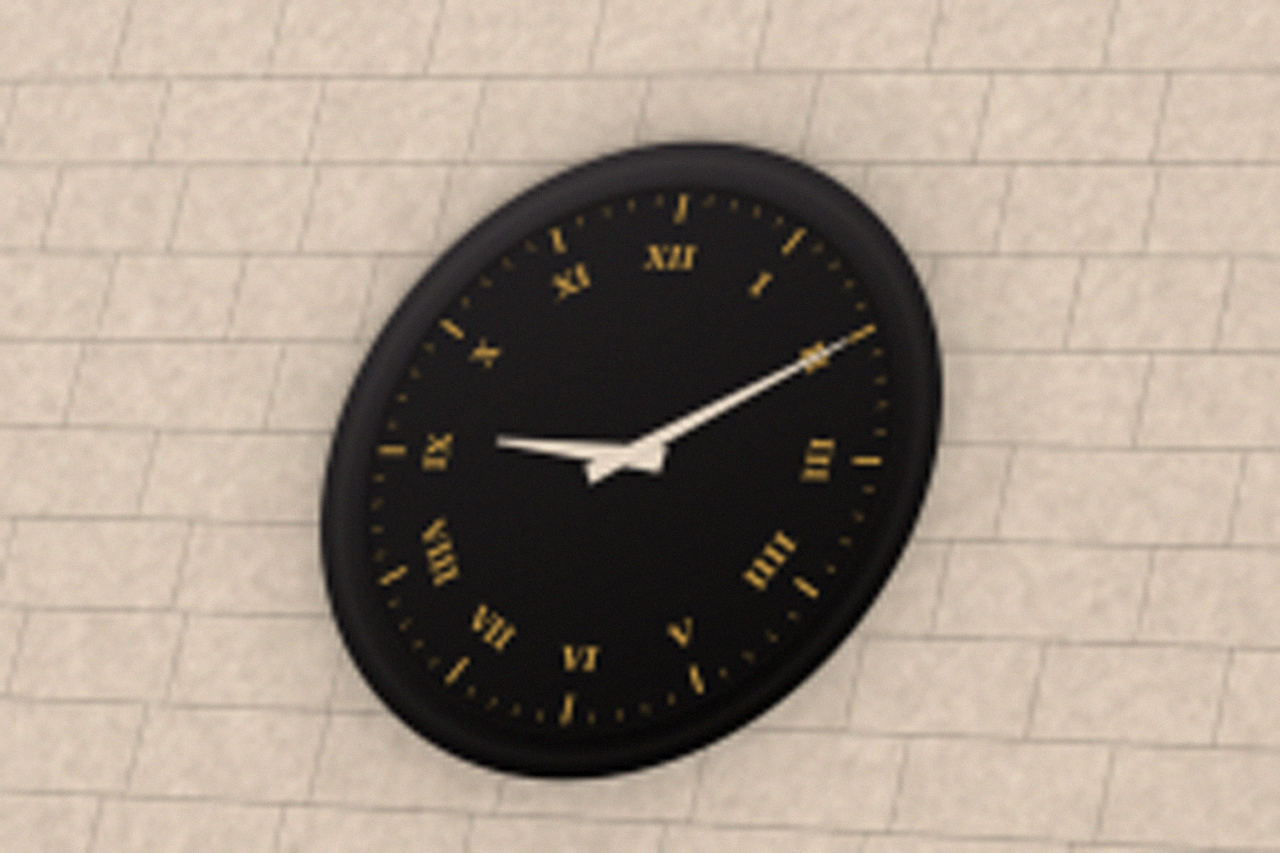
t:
9:10
